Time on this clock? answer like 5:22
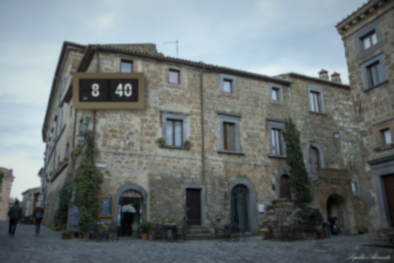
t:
8:40
